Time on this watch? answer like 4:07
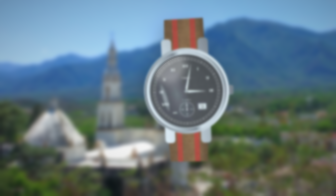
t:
3:02
